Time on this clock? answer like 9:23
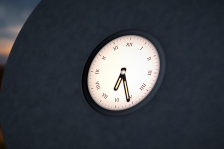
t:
6:26
